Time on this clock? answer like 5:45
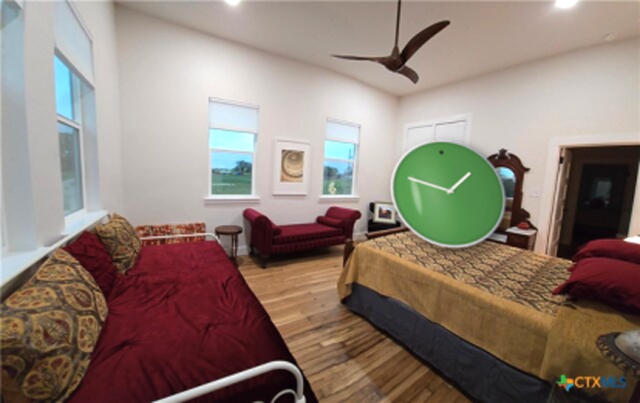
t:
1:49
